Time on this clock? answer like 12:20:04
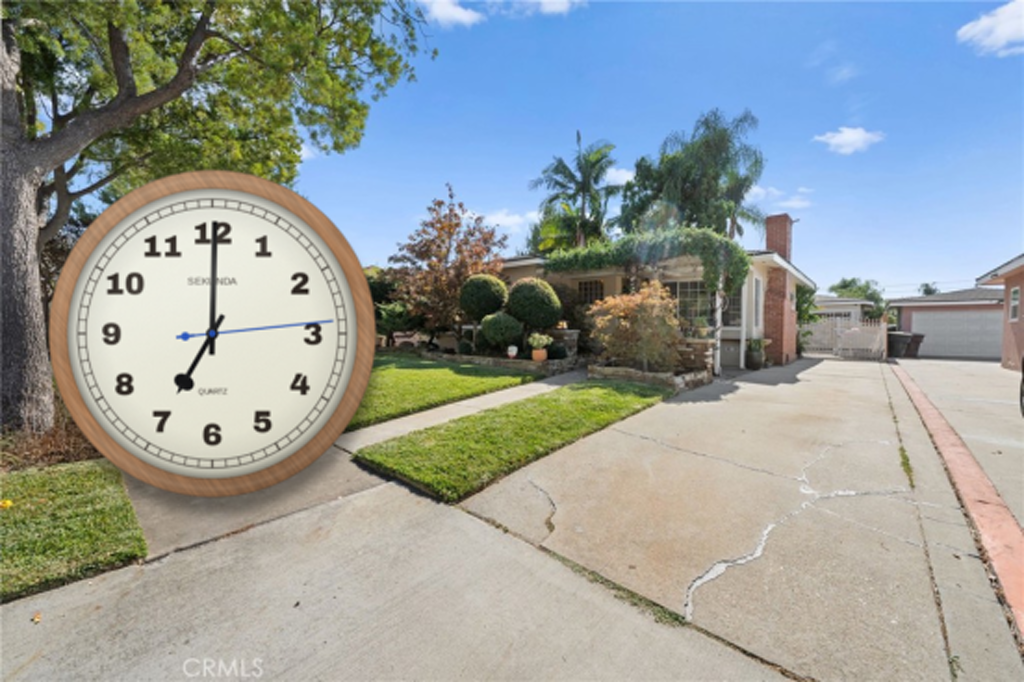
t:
7:00:14
